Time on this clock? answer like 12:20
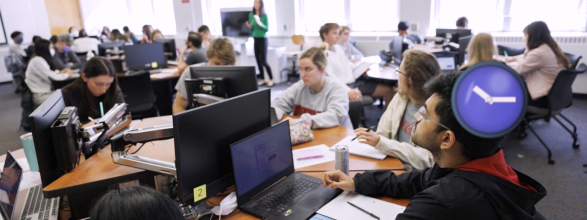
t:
10:15
